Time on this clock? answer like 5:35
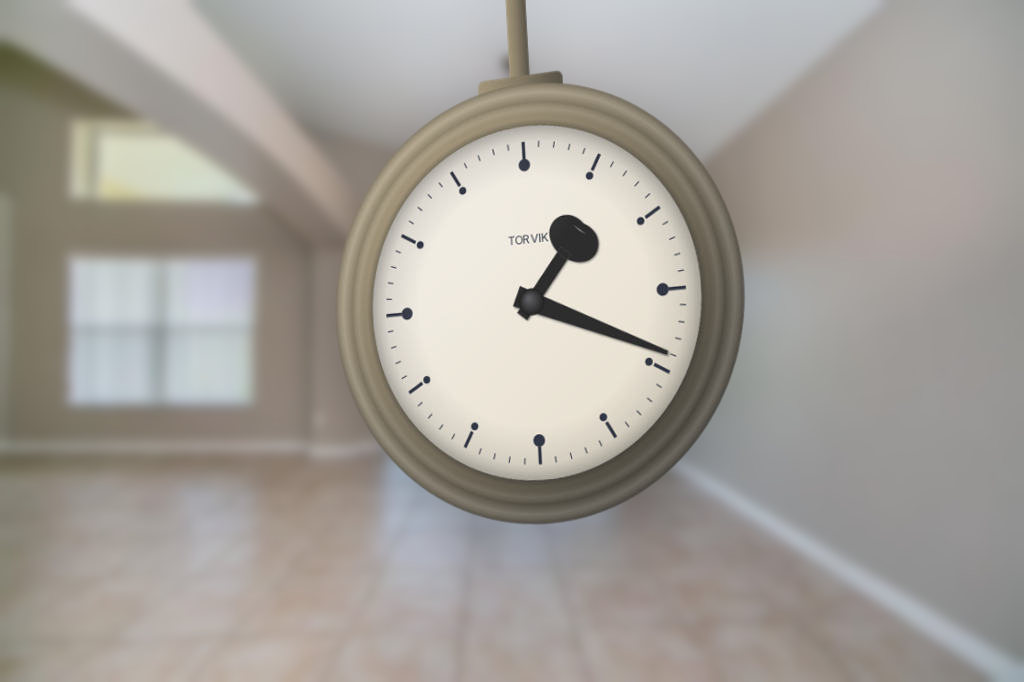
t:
1:19
